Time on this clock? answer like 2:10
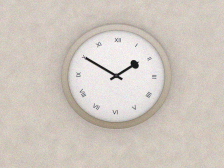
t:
1:50
